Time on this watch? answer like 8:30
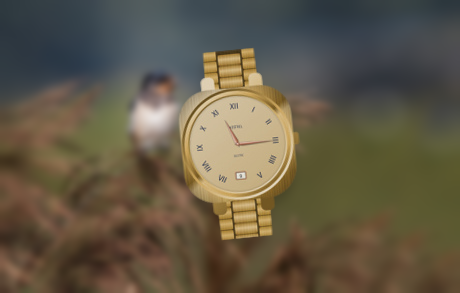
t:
11:15
